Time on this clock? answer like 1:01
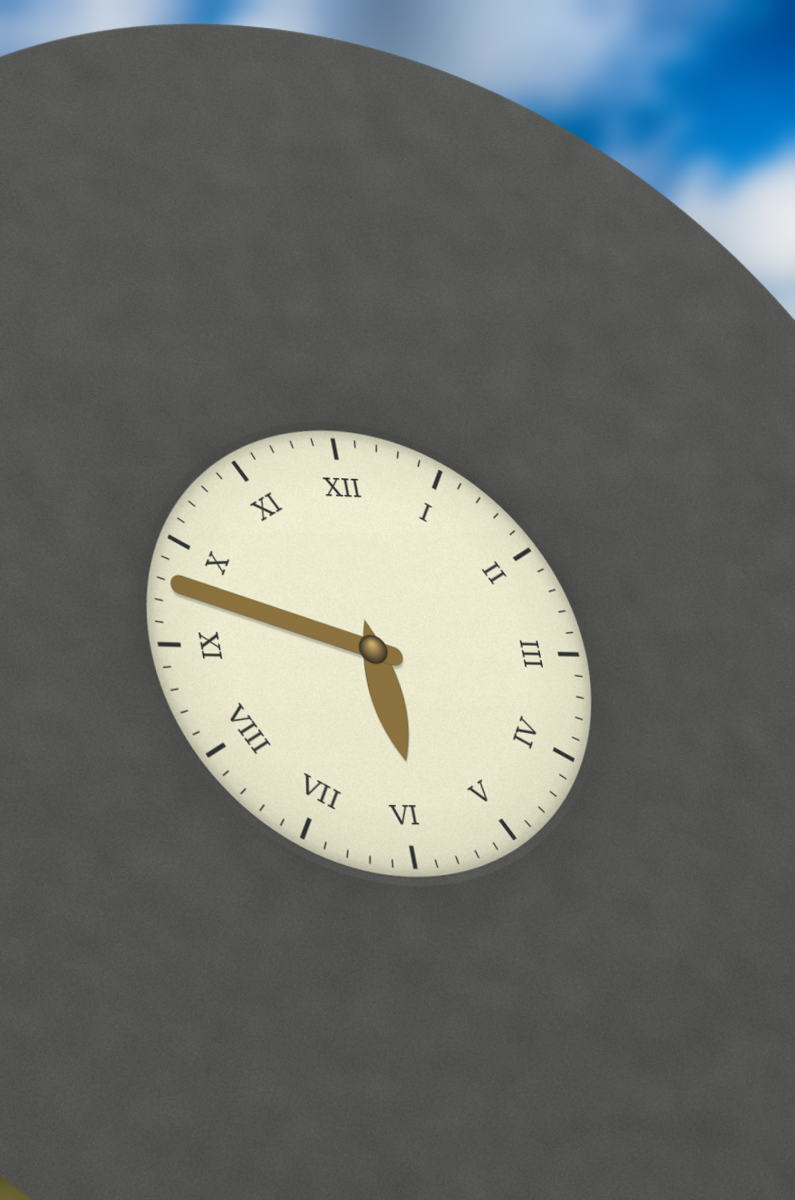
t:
5:48
